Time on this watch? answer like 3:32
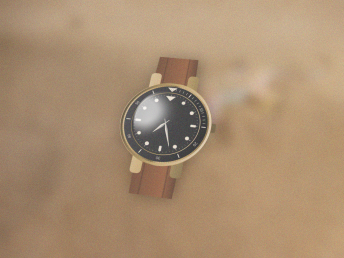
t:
7:27
